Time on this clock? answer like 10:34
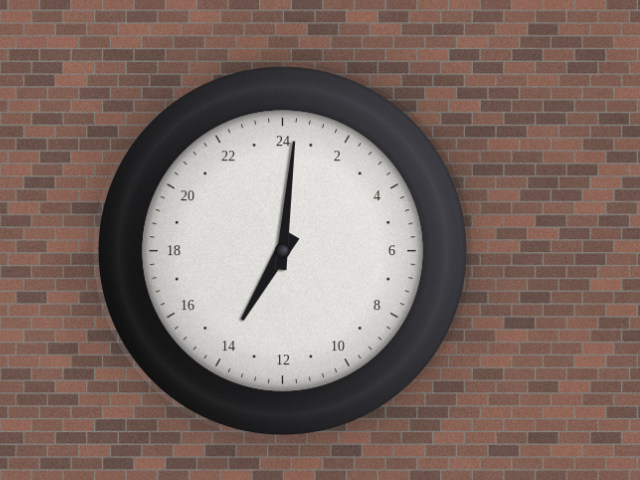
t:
14:01
